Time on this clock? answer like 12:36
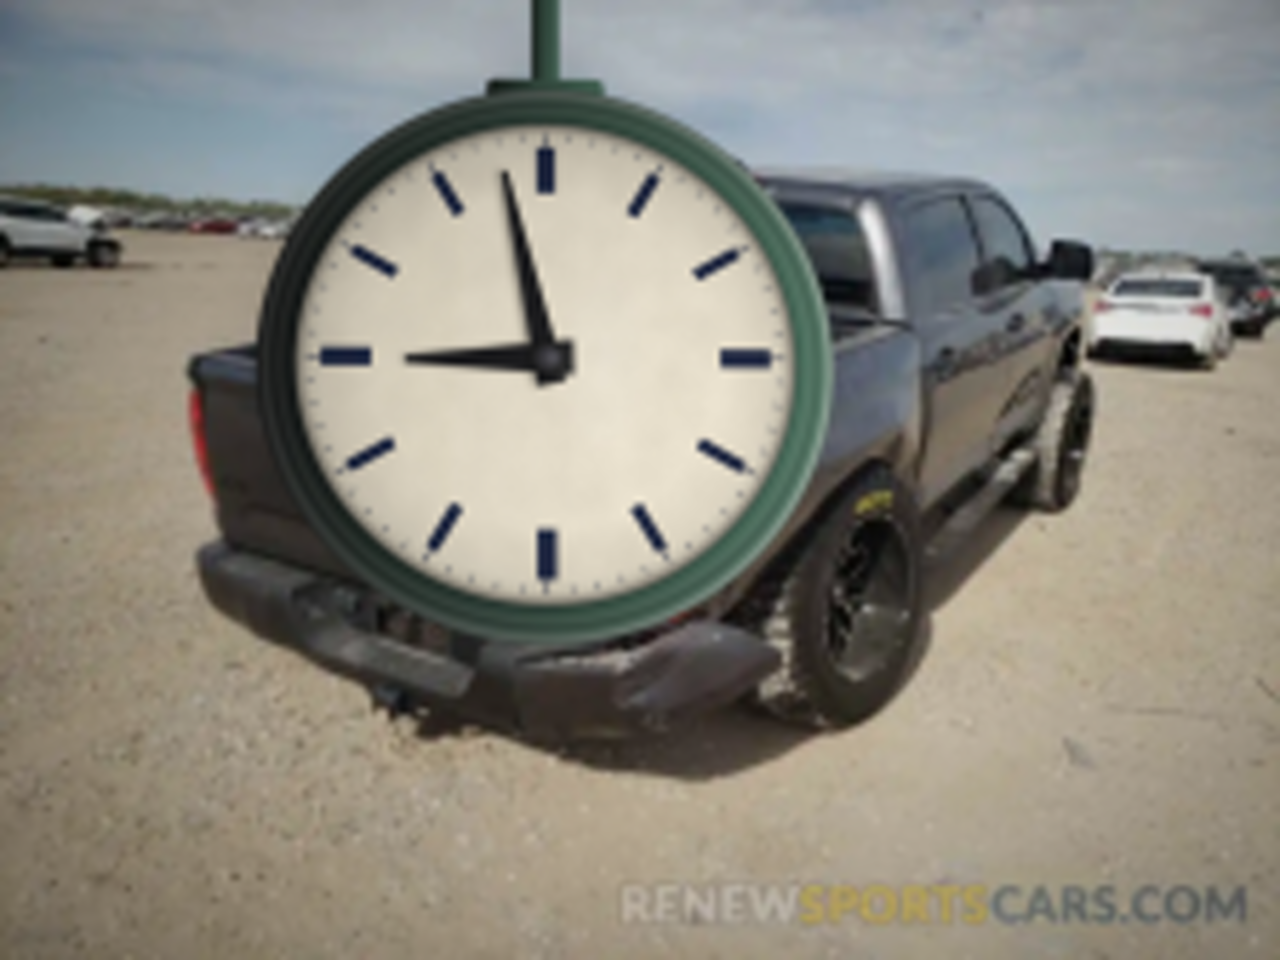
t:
8:58
